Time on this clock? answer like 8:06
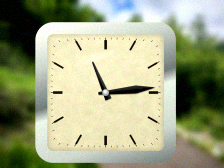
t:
11:14
